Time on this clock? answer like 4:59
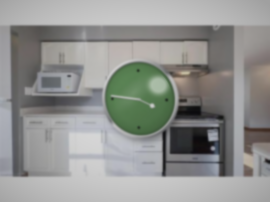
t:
3:46
